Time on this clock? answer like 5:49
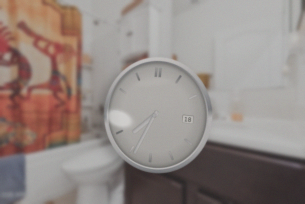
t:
7:34
